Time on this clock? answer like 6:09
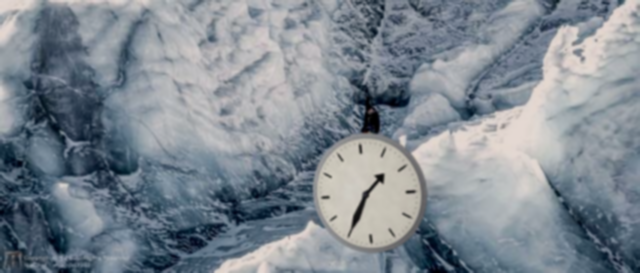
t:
1:35
